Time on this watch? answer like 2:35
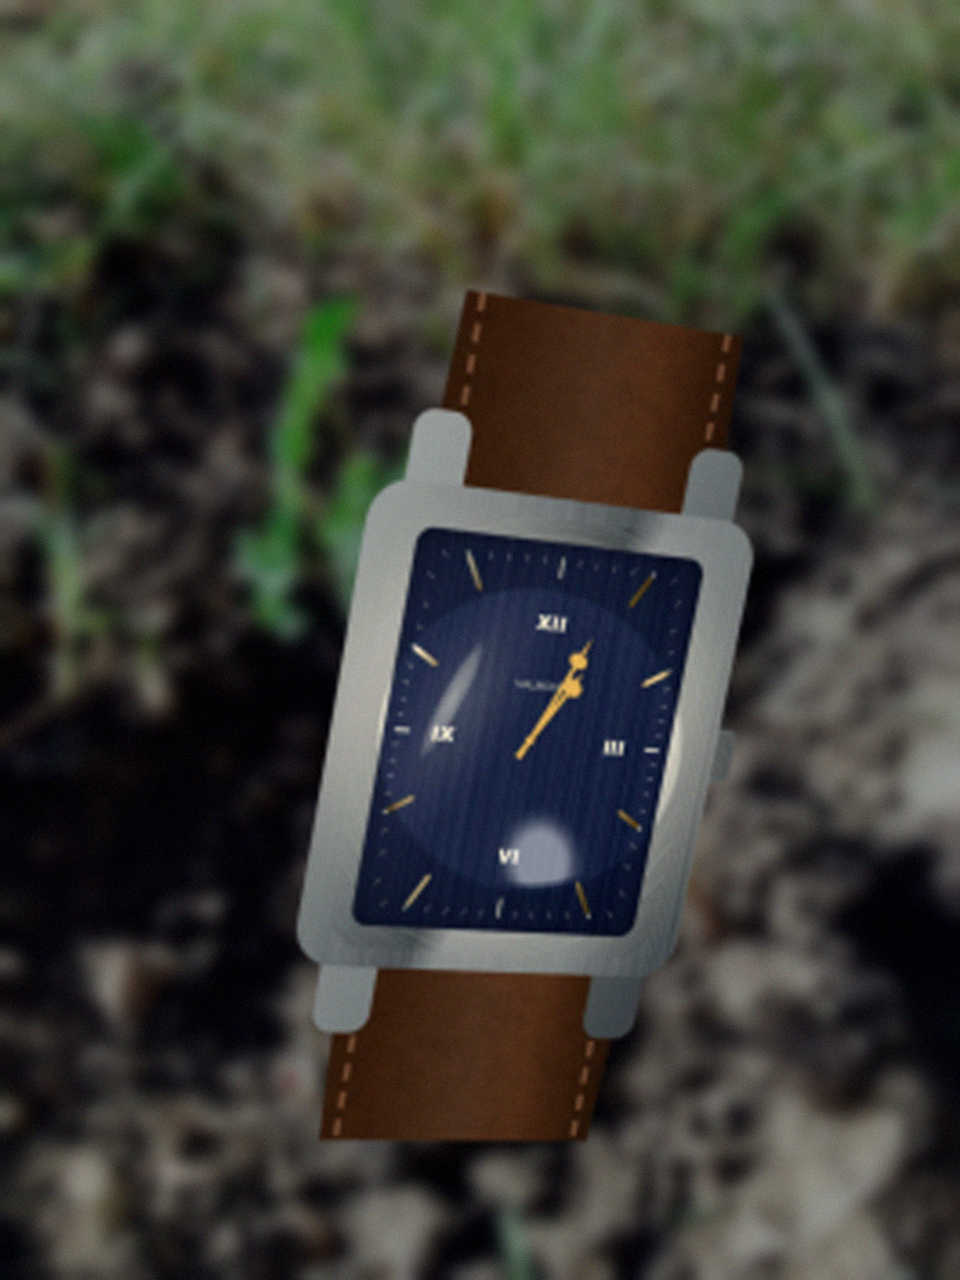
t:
1:04
